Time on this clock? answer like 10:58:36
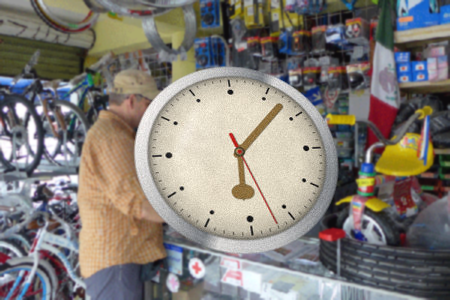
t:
6:07:27
